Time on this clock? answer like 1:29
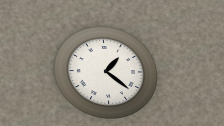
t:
1:22
